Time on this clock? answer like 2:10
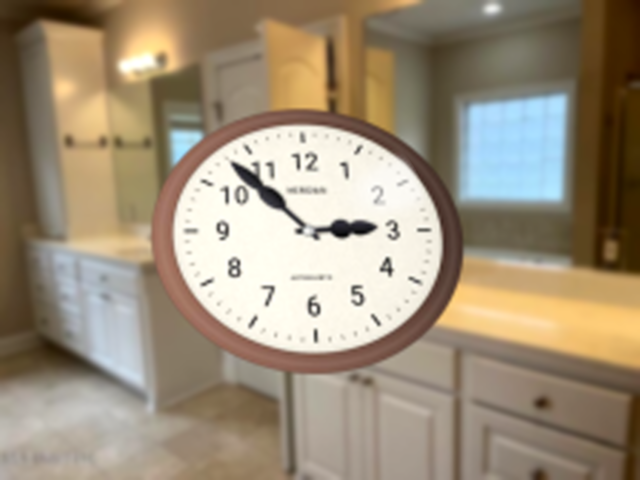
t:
2:53
